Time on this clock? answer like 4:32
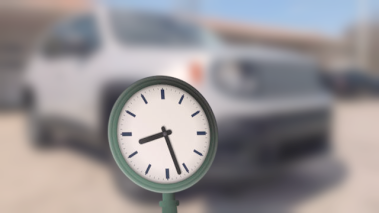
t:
8:27
